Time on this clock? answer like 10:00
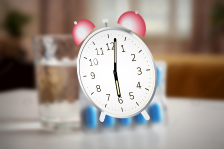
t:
6:02
